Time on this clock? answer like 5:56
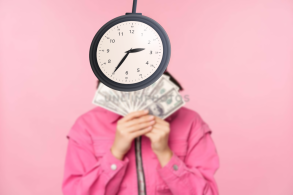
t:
2:35
